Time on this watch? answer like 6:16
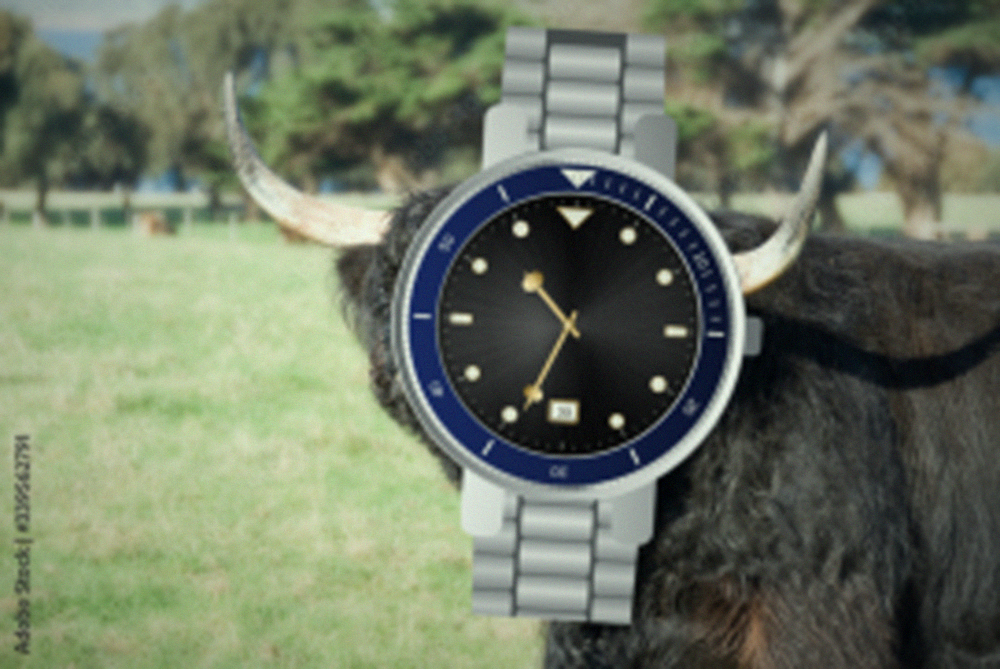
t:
10:34
